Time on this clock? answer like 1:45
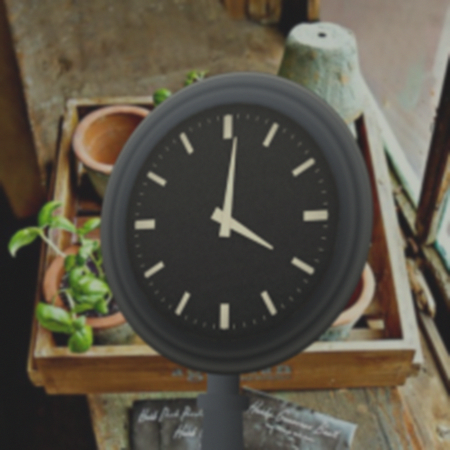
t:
4:01
